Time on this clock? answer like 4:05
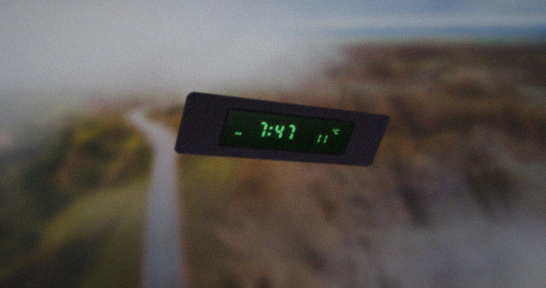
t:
7:47
